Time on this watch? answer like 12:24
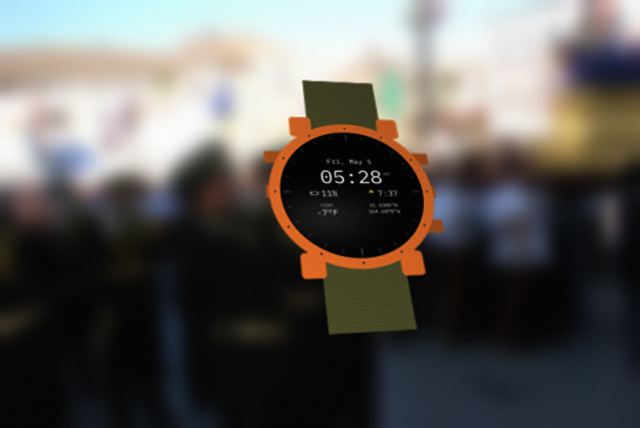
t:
5:28
